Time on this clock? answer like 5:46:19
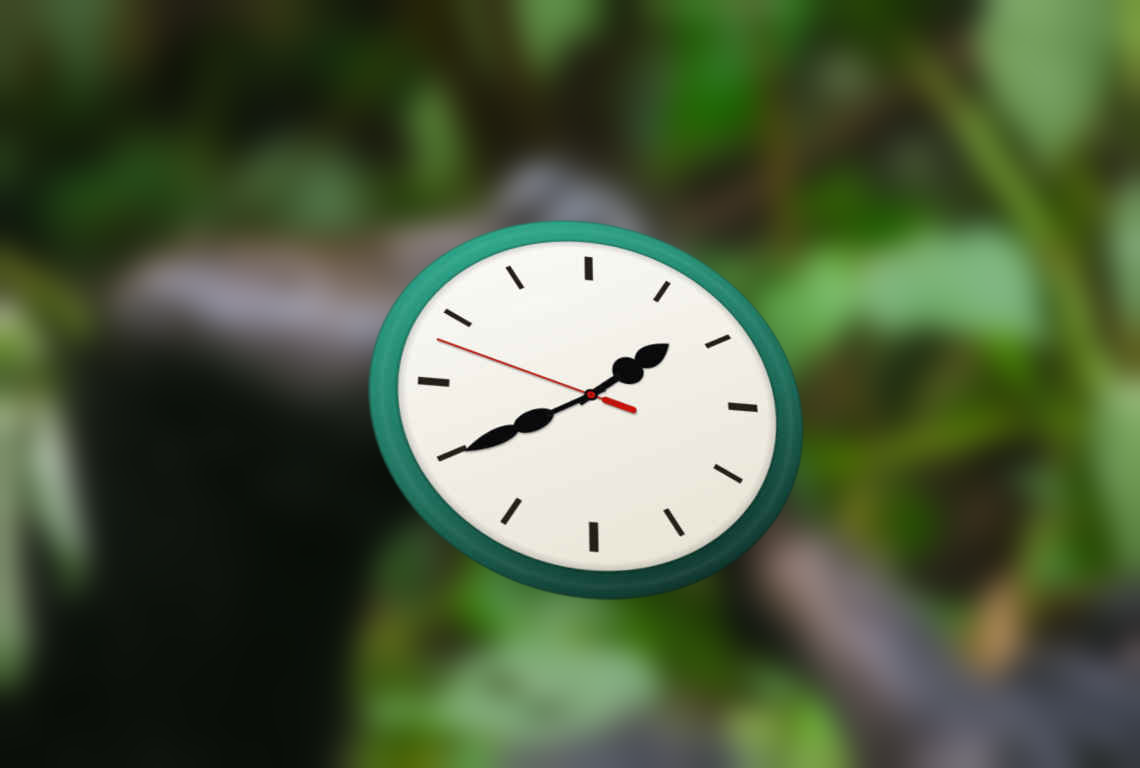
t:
1:39:48
